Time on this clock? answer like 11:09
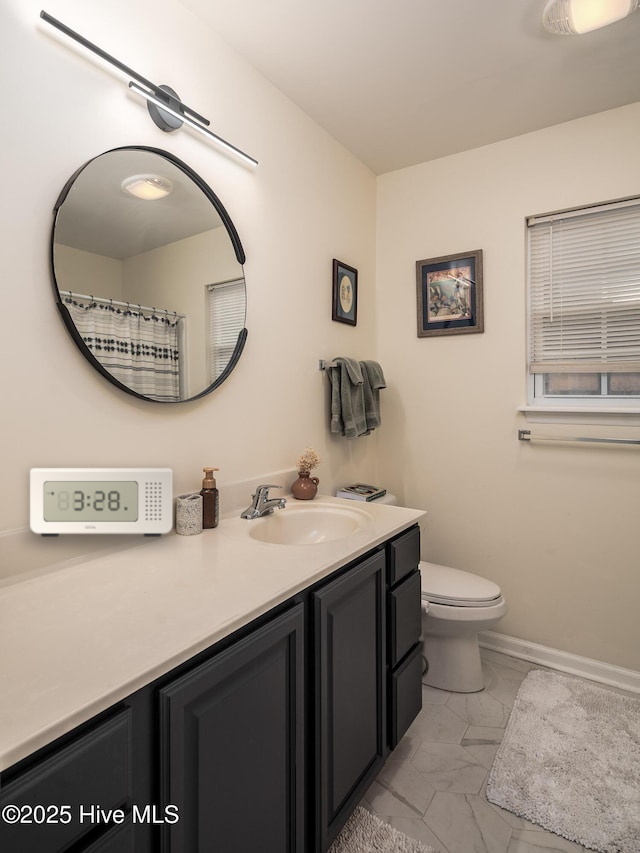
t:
3:28
